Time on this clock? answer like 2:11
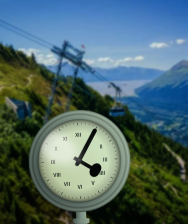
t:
4:05
